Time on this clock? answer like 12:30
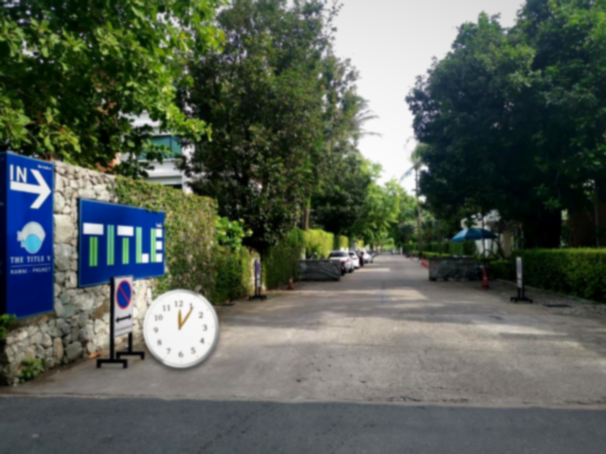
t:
12:06
